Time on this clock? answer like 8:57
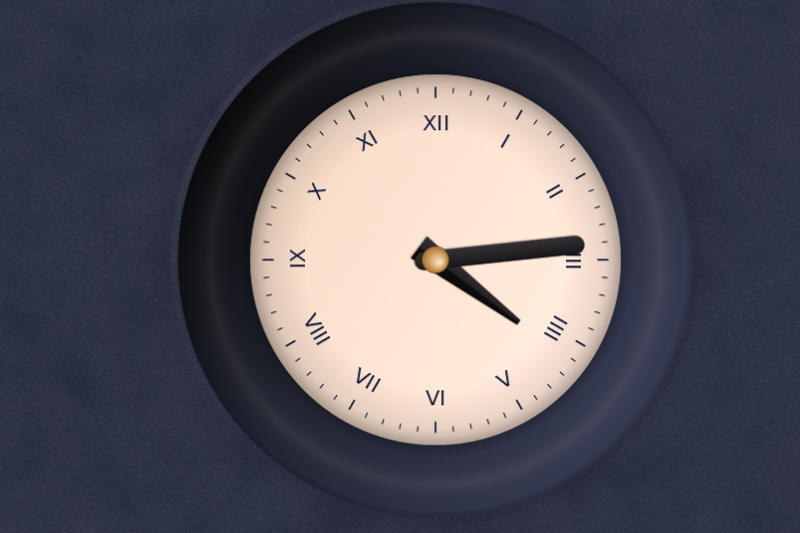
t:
4:14
